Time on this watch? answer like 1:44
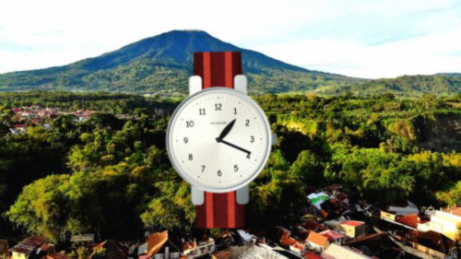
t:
1:19
